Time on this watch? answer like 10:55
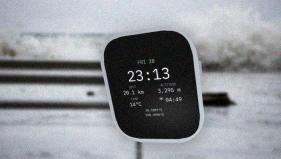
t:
23:13
